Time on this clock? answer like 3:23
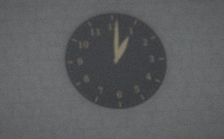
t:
1:01
